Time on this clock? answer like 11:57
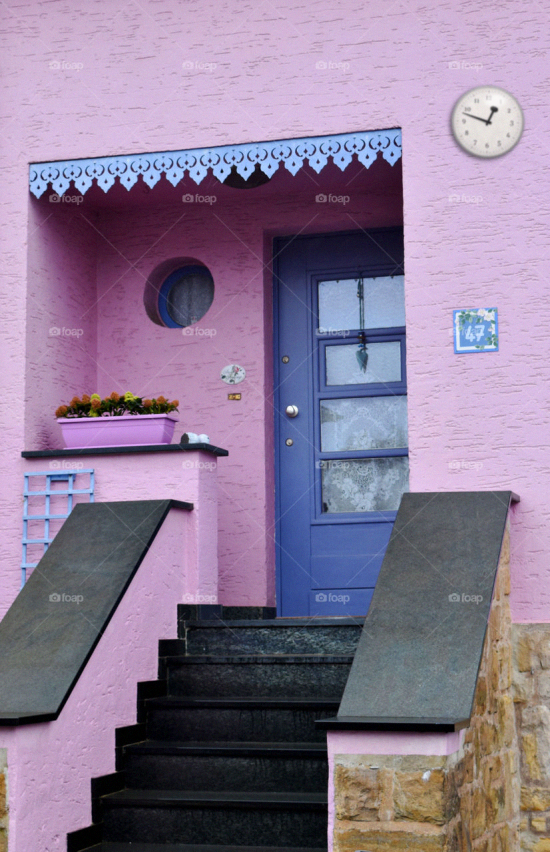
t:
12:48
